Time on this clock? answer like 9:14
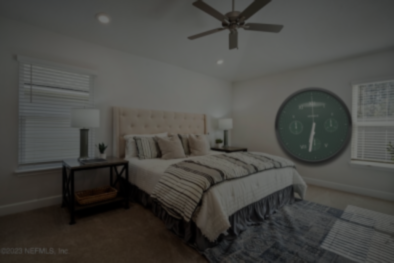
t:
6:32
